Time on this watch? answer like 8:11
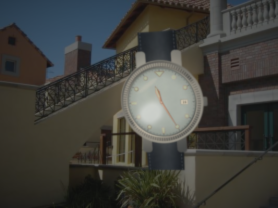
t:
11:25
